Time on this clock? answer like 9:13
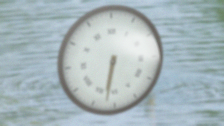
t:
6:32
